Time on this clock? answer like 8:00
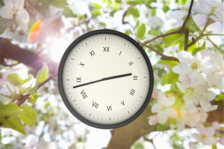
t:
2:43
